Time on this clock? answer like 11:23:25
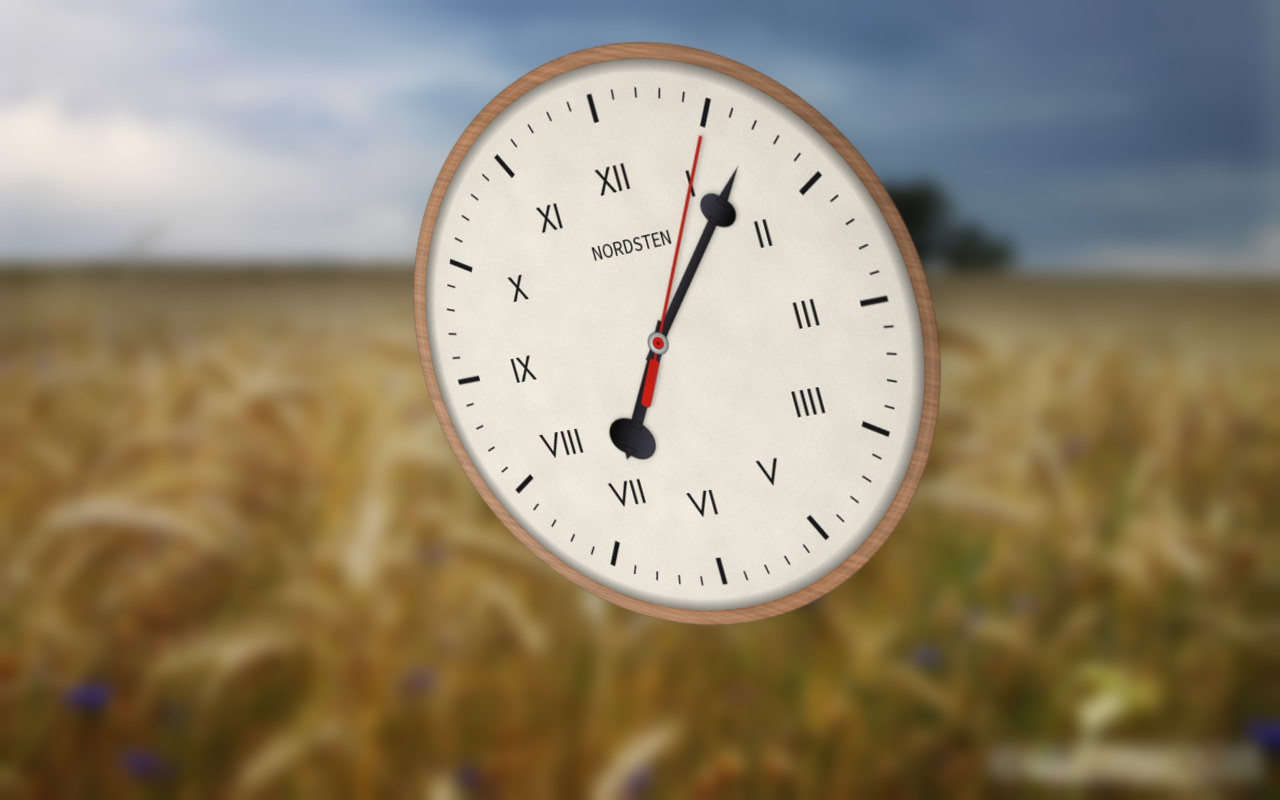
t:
7:07:05
